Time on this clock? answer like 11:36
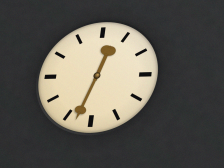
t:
12:33
